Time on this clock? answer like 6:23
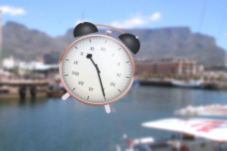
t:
10:25
